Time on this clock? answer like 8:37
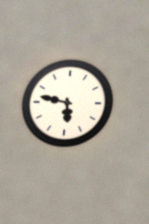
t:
5:47
